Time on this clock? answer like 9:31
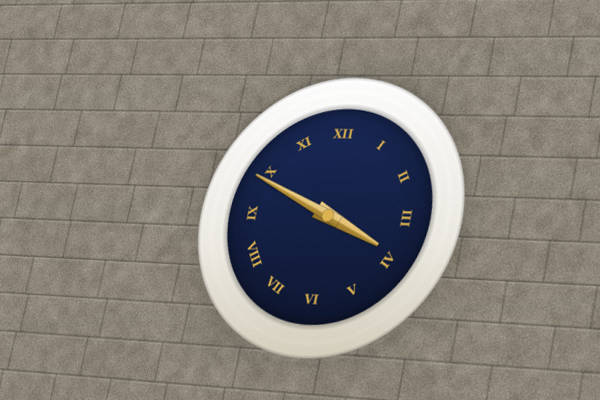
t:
3:49
